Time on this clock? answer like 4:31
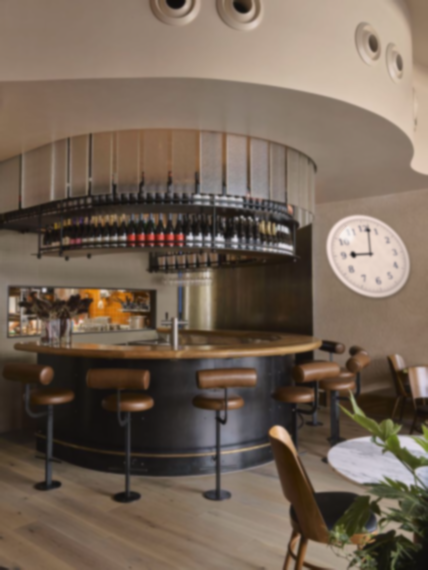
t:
9:02
